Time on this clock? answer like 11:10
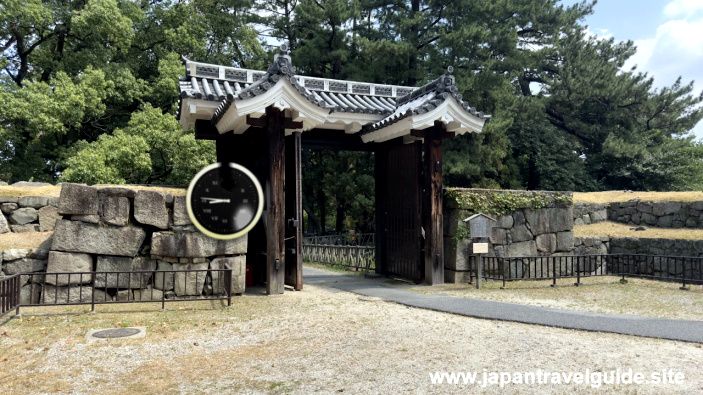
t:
8:46
